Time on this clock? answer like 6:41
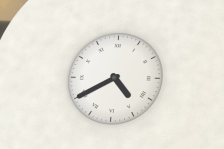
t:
4:40
